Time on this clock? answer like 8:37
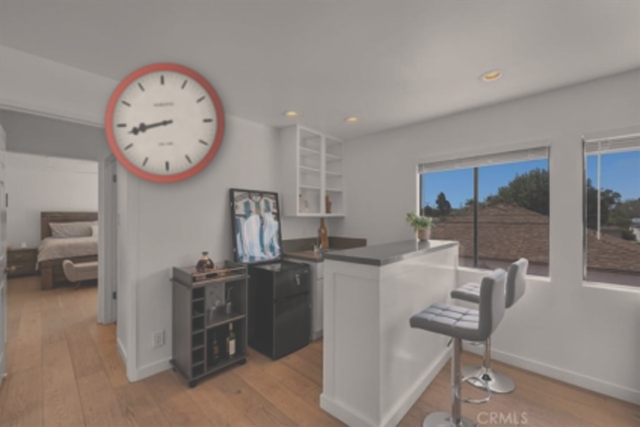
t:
8:43
